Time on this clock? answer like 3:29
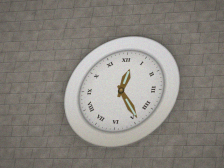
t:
12:24
